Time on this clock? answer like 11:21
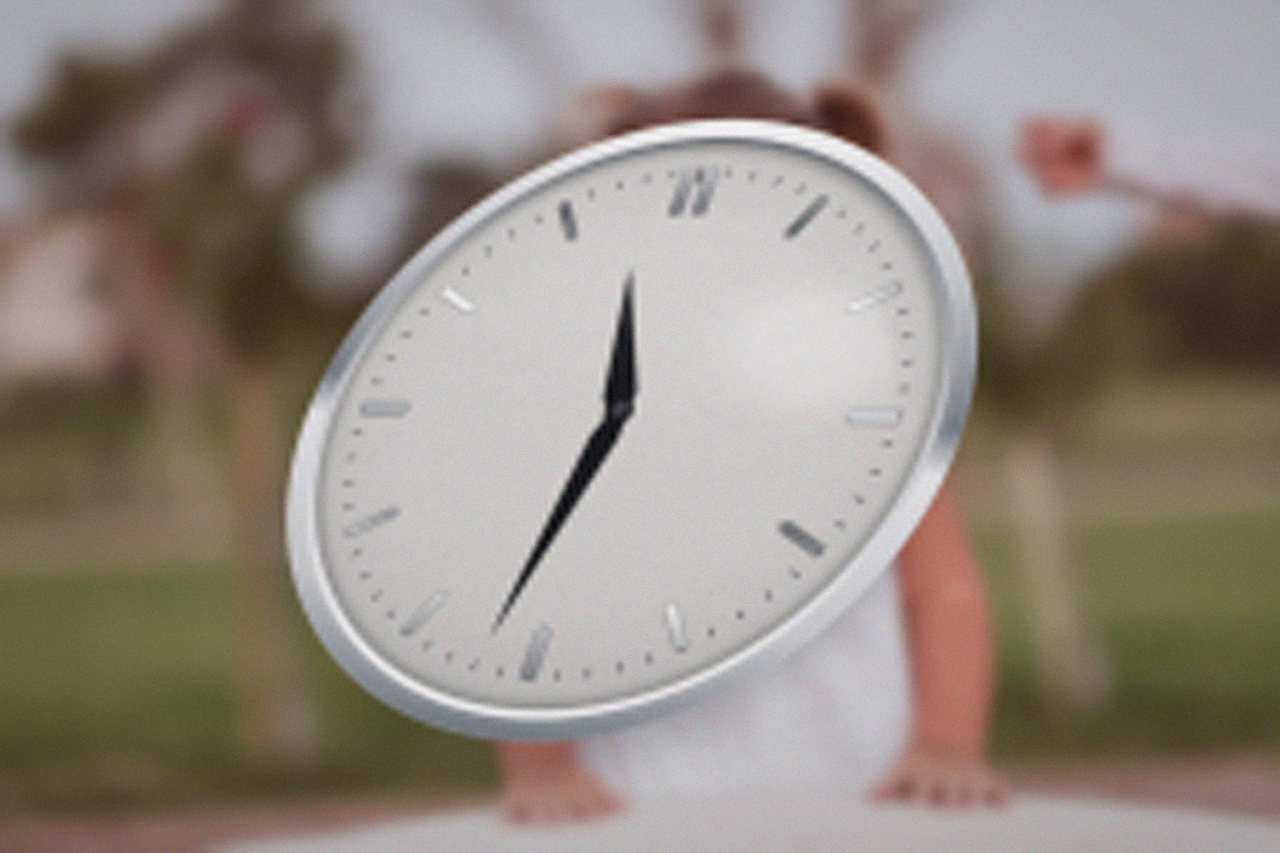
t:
11:32
